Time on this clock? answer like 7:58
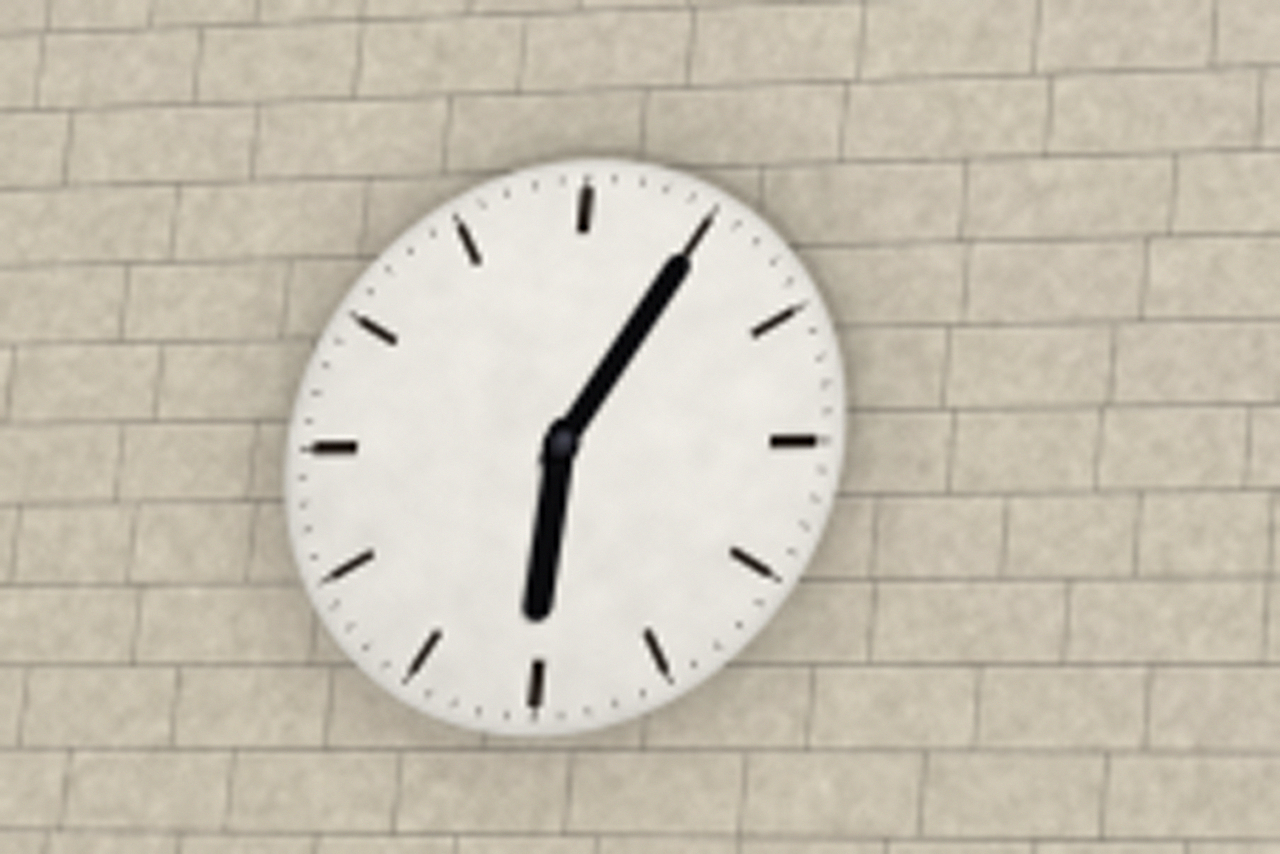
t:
6:05
